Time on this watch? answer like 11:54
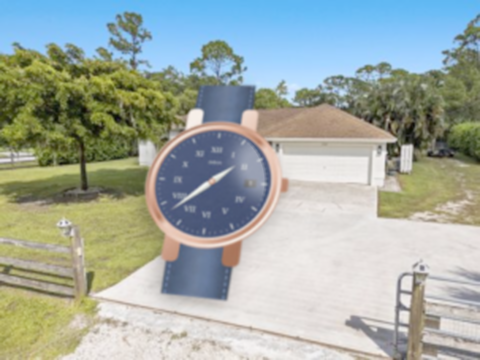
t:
1:38
